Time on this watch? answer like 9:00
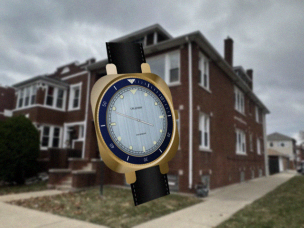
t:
3:49
